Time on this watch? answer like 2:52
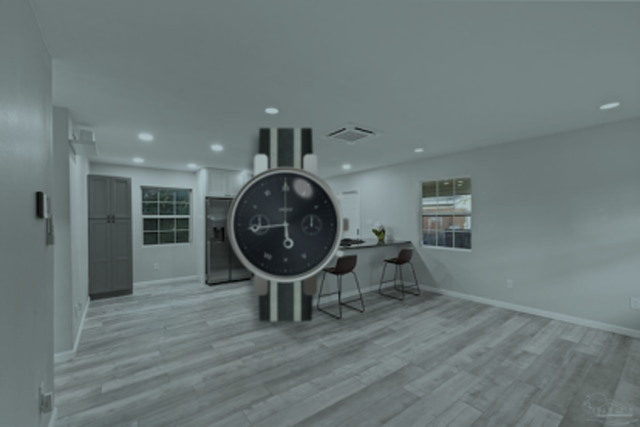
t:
5:44
